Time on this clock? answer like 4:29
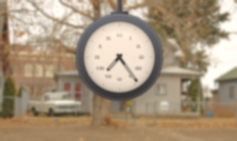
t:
7:24
